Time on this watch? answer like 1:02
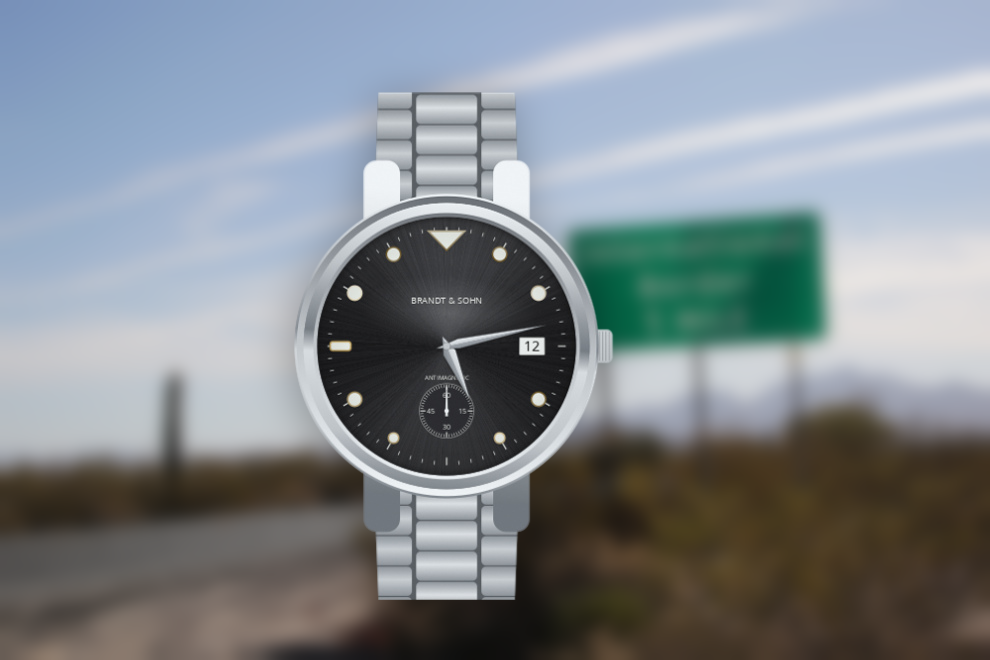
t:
5:13
